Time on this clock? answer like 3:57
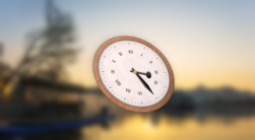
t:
3:25
